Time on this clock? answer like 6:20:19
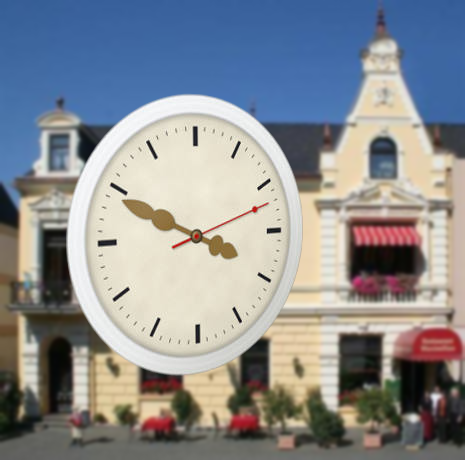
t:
3:49:12
